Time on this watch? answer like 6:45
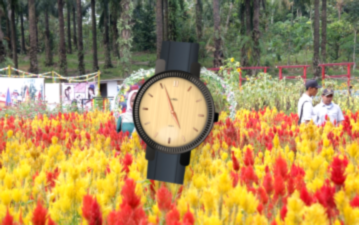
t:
4:56
